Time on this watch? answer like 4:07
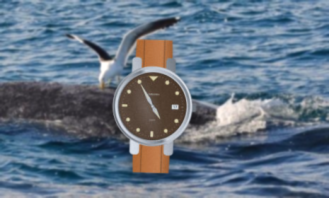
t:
4:55
